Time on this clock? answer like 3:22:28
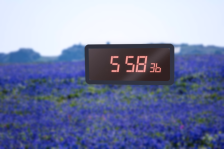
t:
5:58:36
